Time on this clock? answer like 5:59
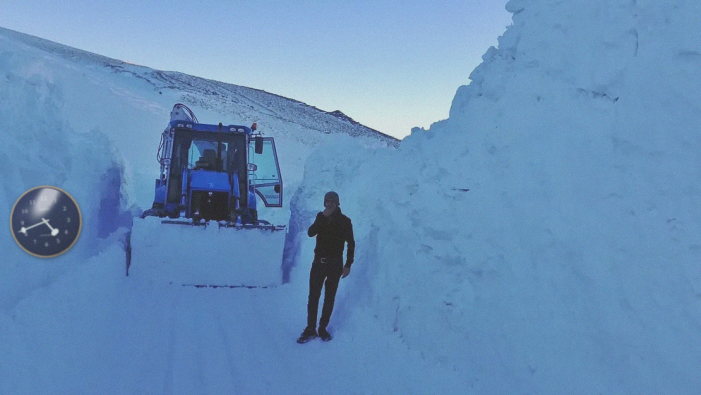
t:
4:42
